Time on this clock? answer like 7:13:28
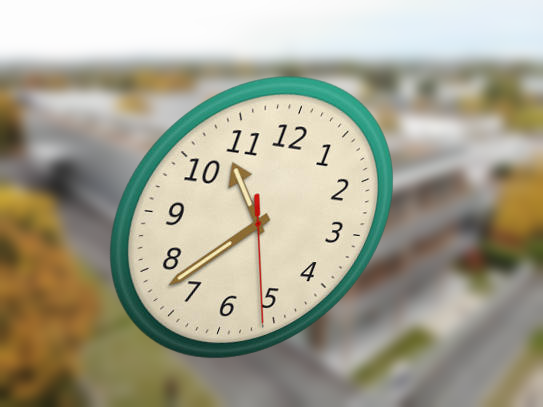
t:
10:37:26
